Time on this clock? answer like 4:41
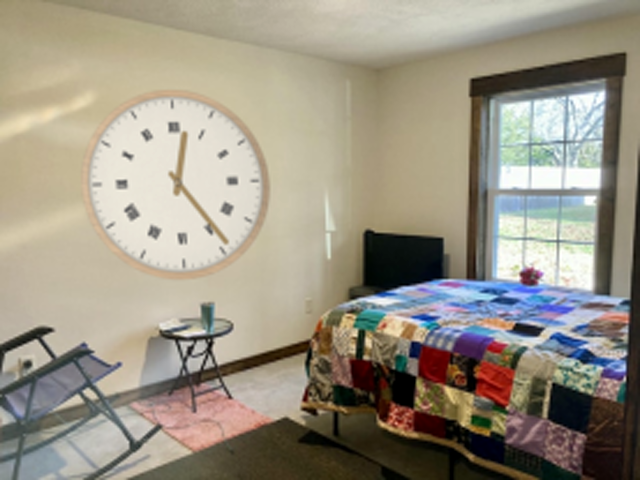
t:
12:24
